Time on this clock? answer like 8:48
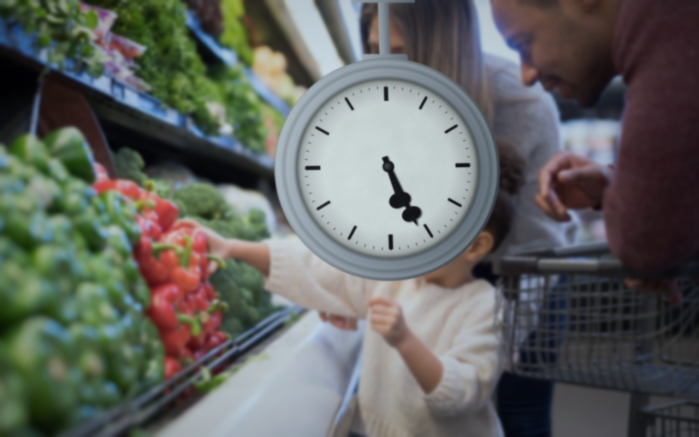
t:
5:26
